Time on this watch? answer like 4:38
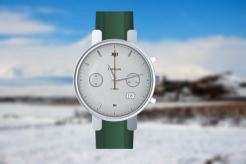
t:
11:13
